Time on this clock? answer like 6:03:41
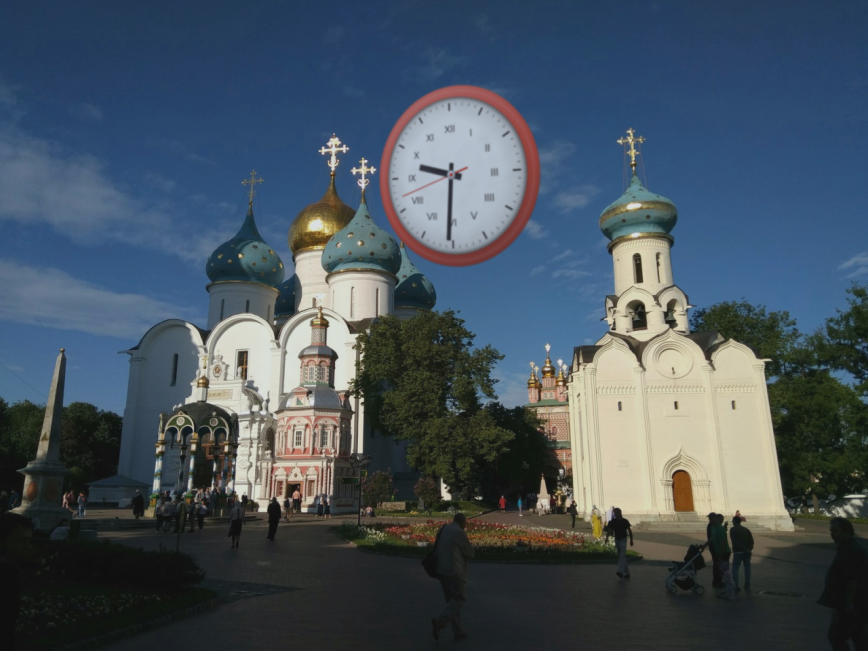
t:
9:30:42
